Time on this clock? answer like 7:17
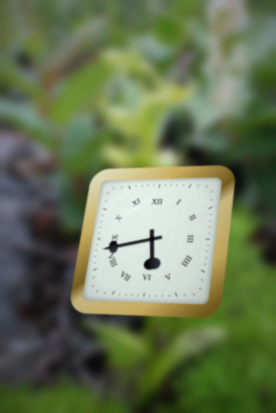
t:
5:43
